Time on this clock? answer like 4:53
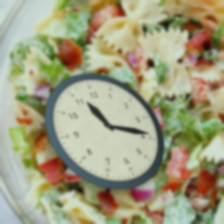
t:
11:19
